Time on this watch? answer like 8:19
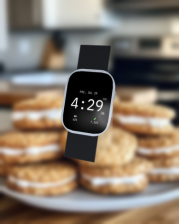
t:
4:29
